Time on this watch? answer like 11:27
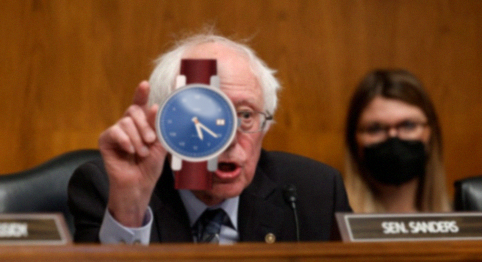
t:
5:21
